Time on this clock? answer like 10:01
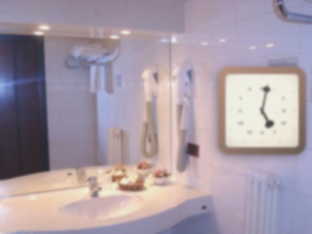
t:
5:02
